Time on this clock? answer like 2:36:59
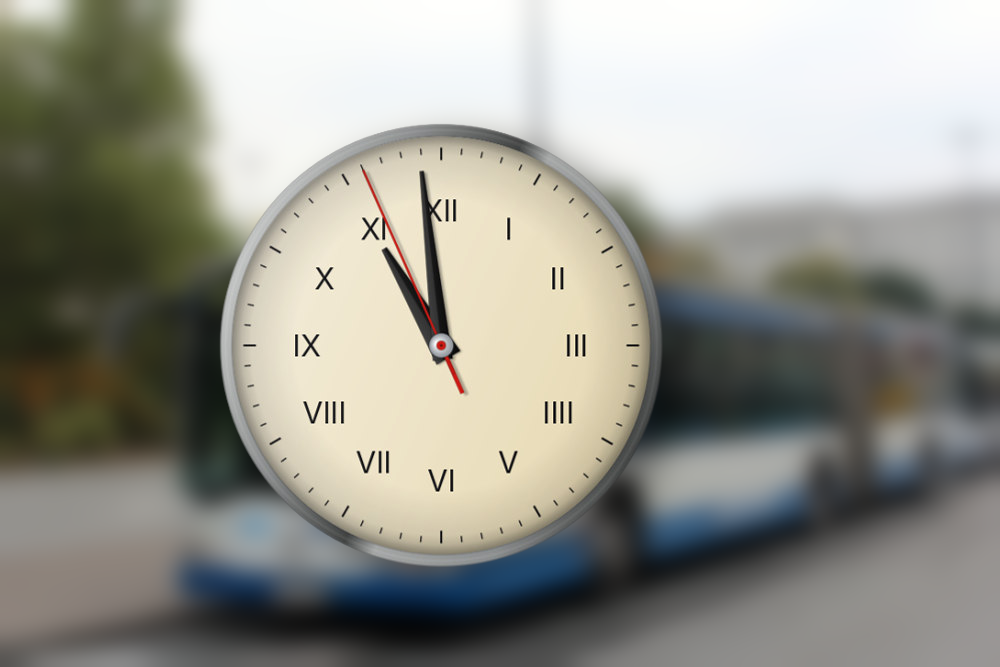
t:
10:58:56
